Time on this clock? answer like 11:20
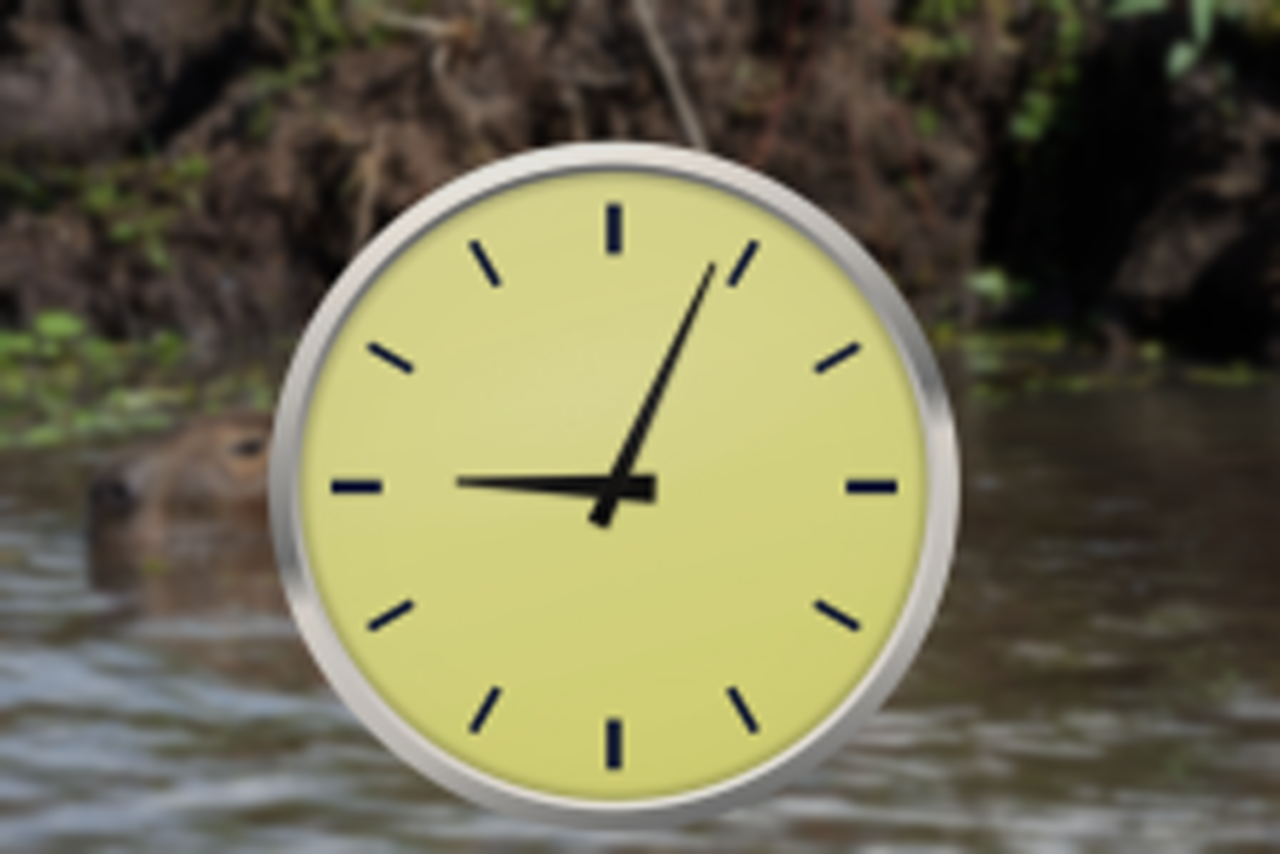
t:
9:04
